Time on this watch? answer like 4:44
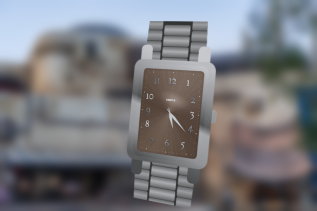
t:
5:22
